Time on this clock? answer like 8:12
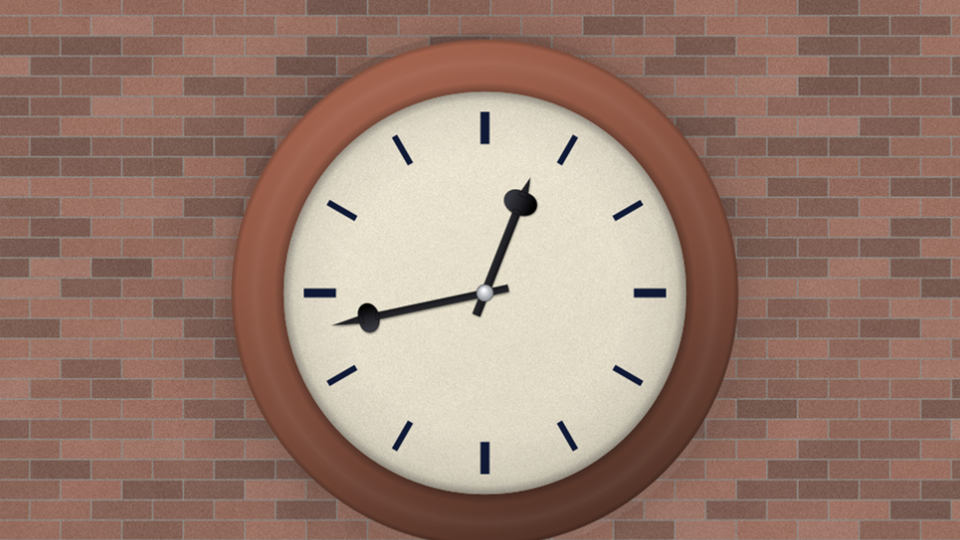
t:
12:43
